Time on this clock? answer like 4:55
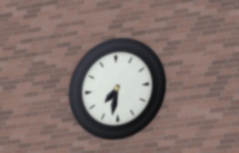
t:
7:32
